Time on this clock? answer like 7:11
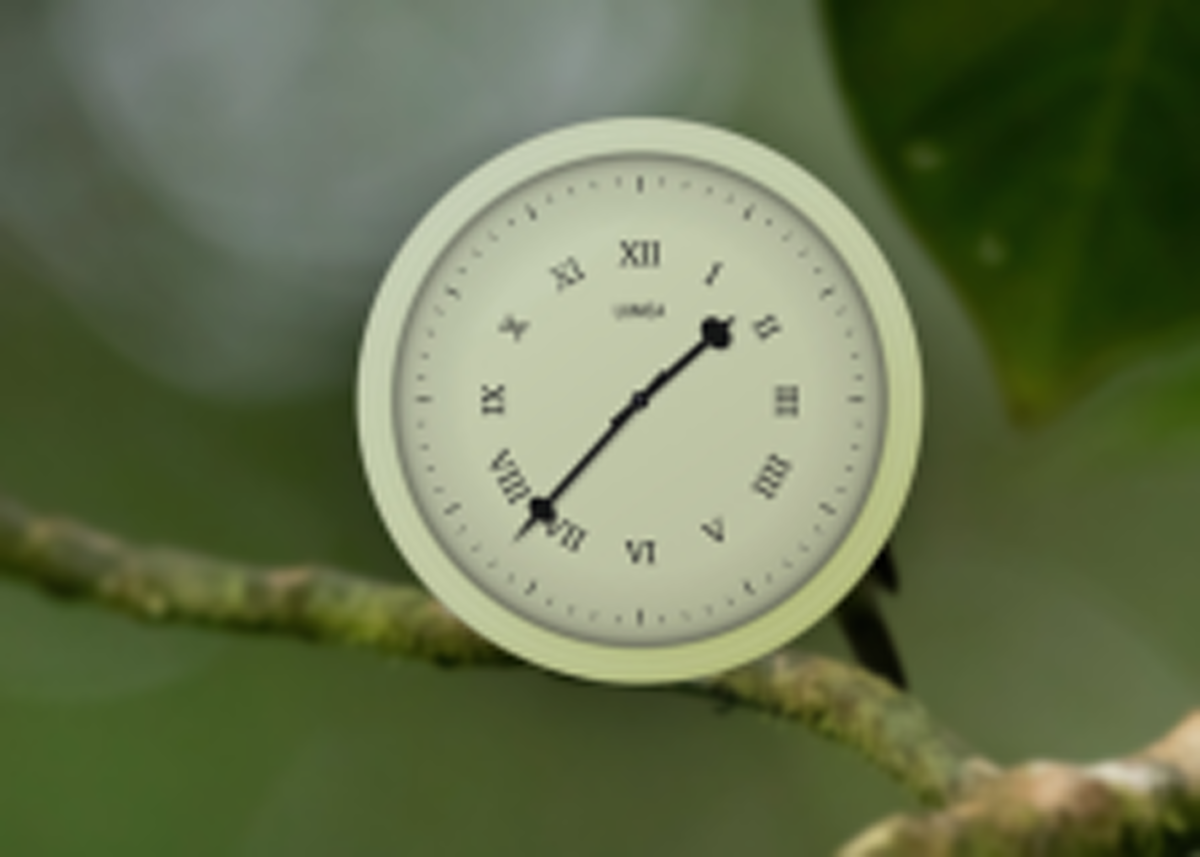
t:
1:37
